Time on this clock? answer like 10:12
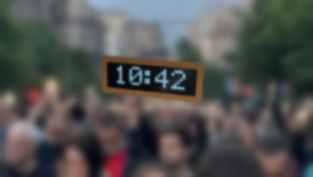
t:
10:42
